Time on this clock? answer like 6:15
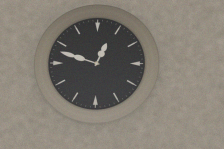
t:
12:48
